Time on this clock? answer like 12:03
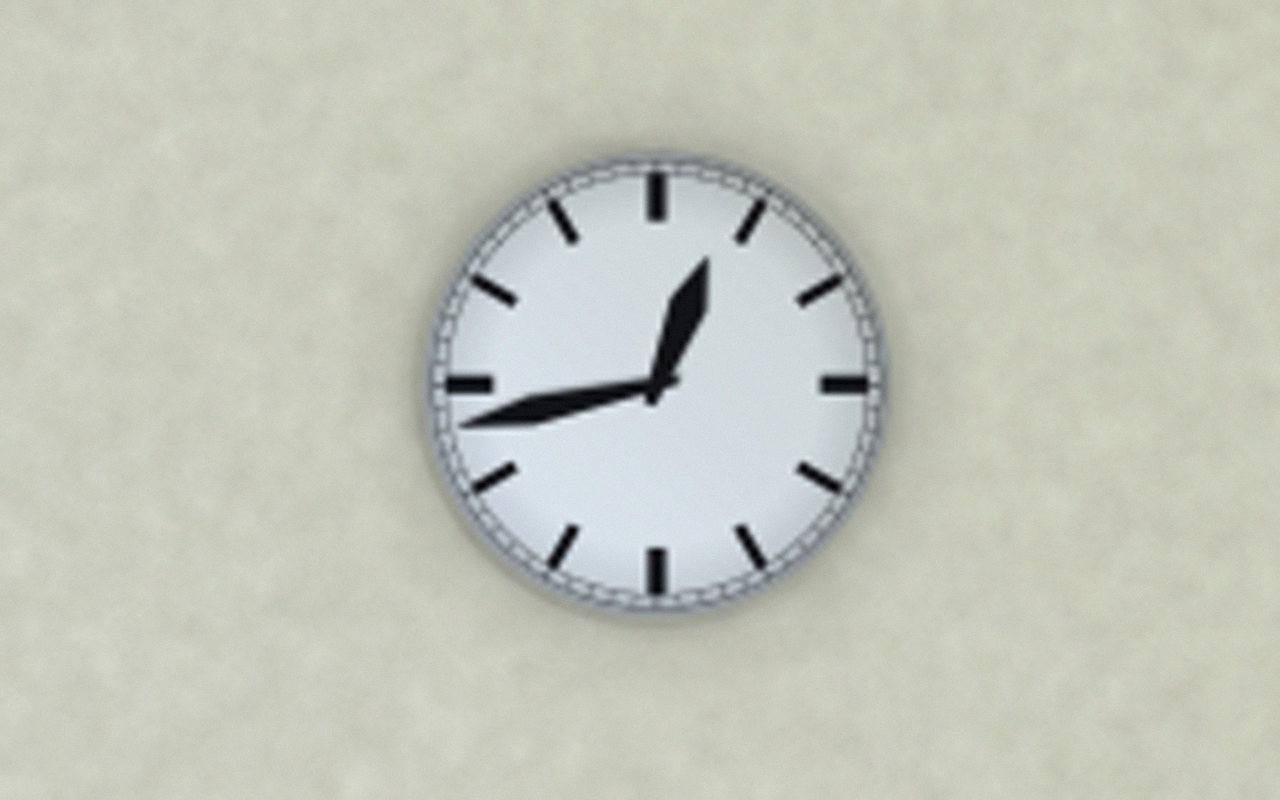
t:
12:43
